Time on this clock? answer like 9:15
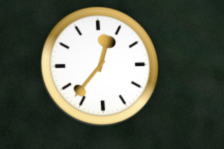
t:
12:37
